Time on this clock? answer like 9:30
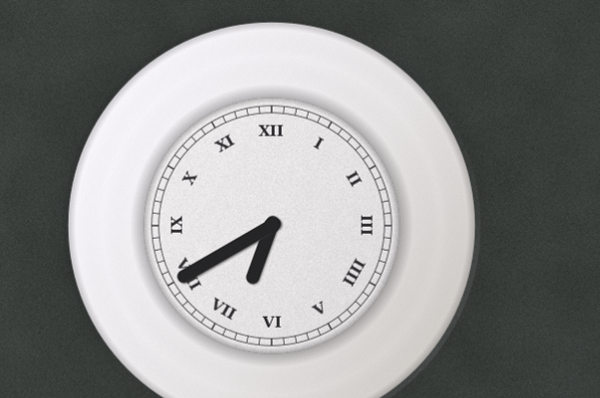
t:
6:40
